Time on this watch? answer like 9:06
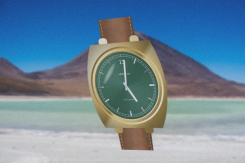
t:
5:01
